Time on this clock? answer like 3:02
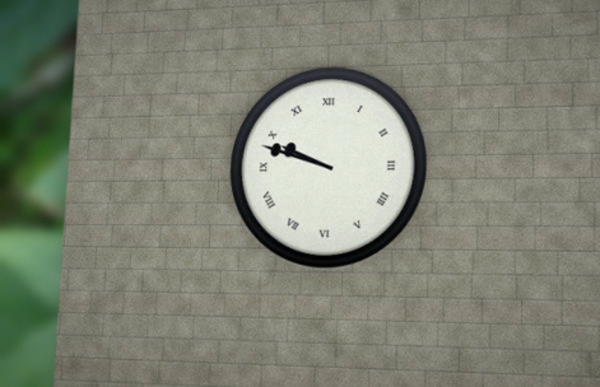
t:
9:48
